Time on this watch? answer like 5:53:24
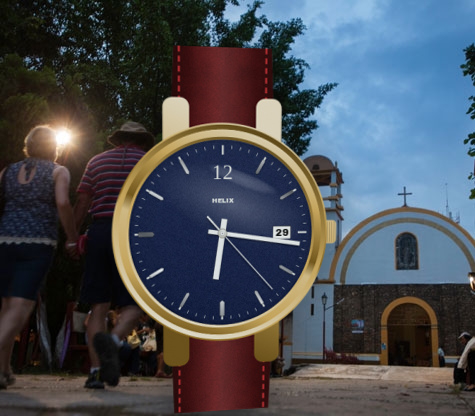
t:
6:16:23
